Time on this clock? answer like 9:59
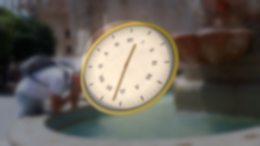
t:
12:32
